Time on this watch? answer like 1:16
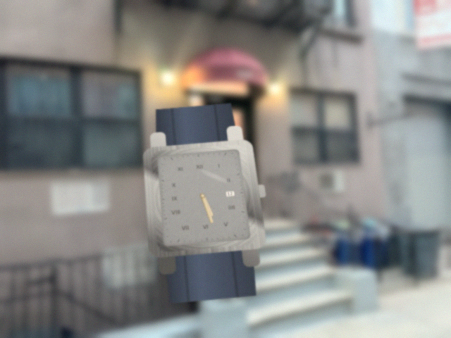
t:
5:28
